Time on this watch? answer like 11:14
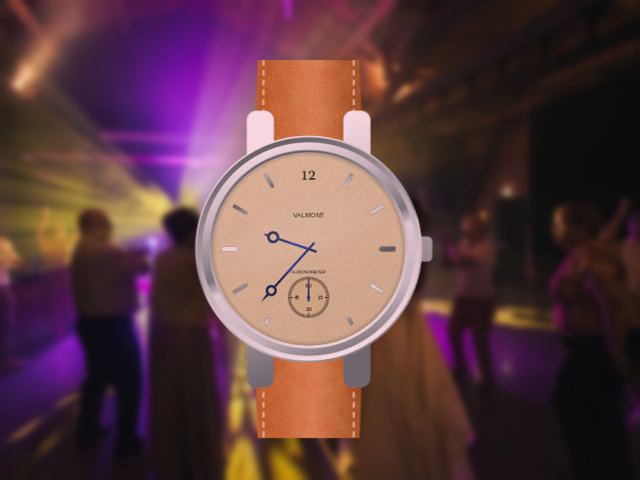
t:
9:37
